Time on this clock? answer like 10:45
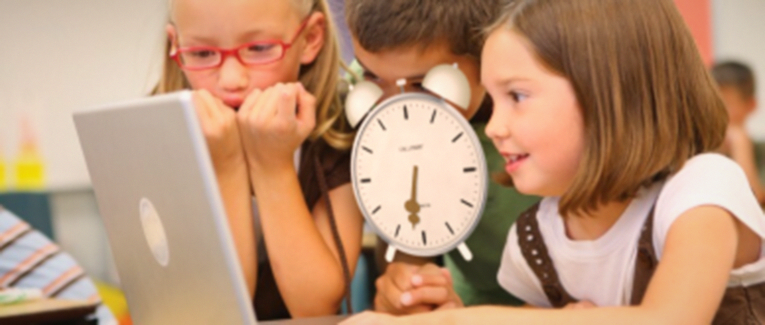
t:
6:32
